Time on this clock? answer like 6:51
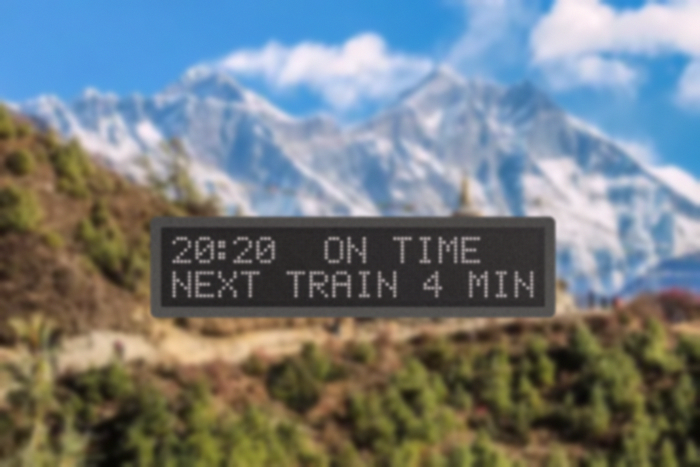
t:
20:20
